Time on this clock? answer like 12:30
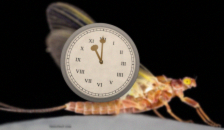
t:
11:00
